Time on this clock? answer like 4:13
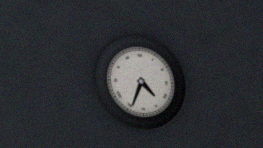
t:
4:34
